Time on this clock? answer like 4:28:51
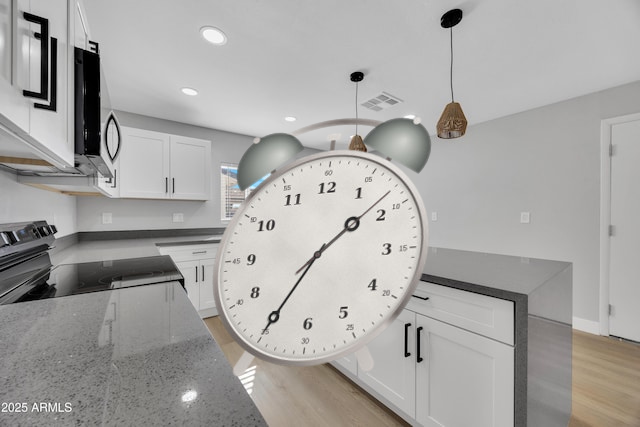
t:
1:35:08
